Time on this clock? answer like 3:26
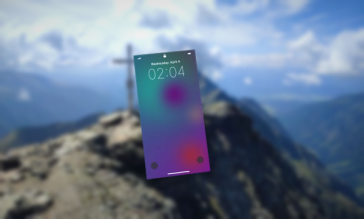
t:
2:04
